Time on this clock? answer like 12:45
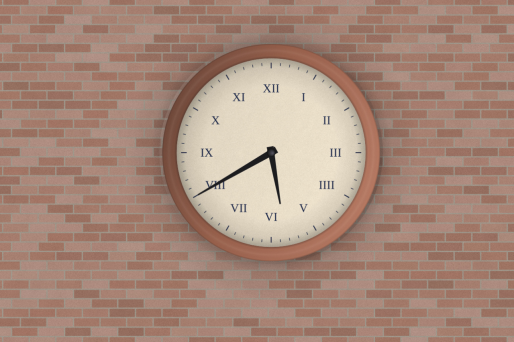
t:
5:40
